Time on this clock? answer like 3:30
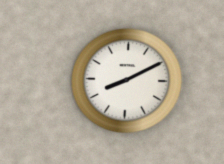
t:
8:10
